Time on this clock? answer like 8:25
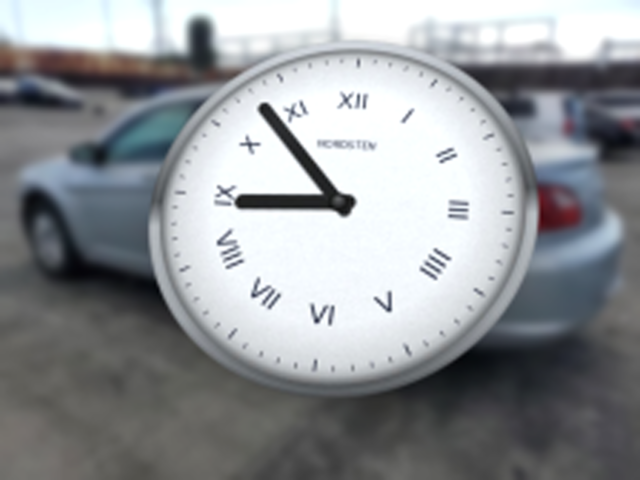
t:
8:53
